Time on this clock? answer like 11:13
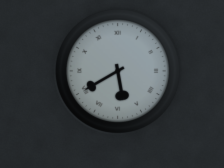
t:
5:40
